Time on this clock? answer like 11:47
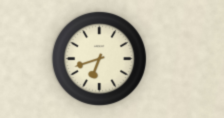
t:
6:42
